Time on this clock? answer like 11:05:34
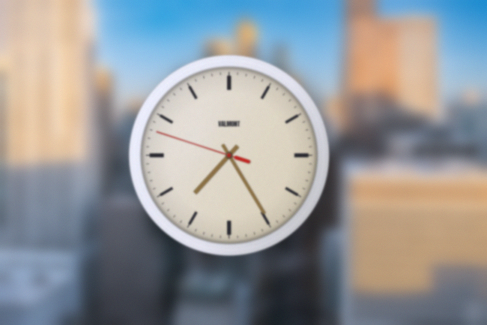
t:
7:24:48
